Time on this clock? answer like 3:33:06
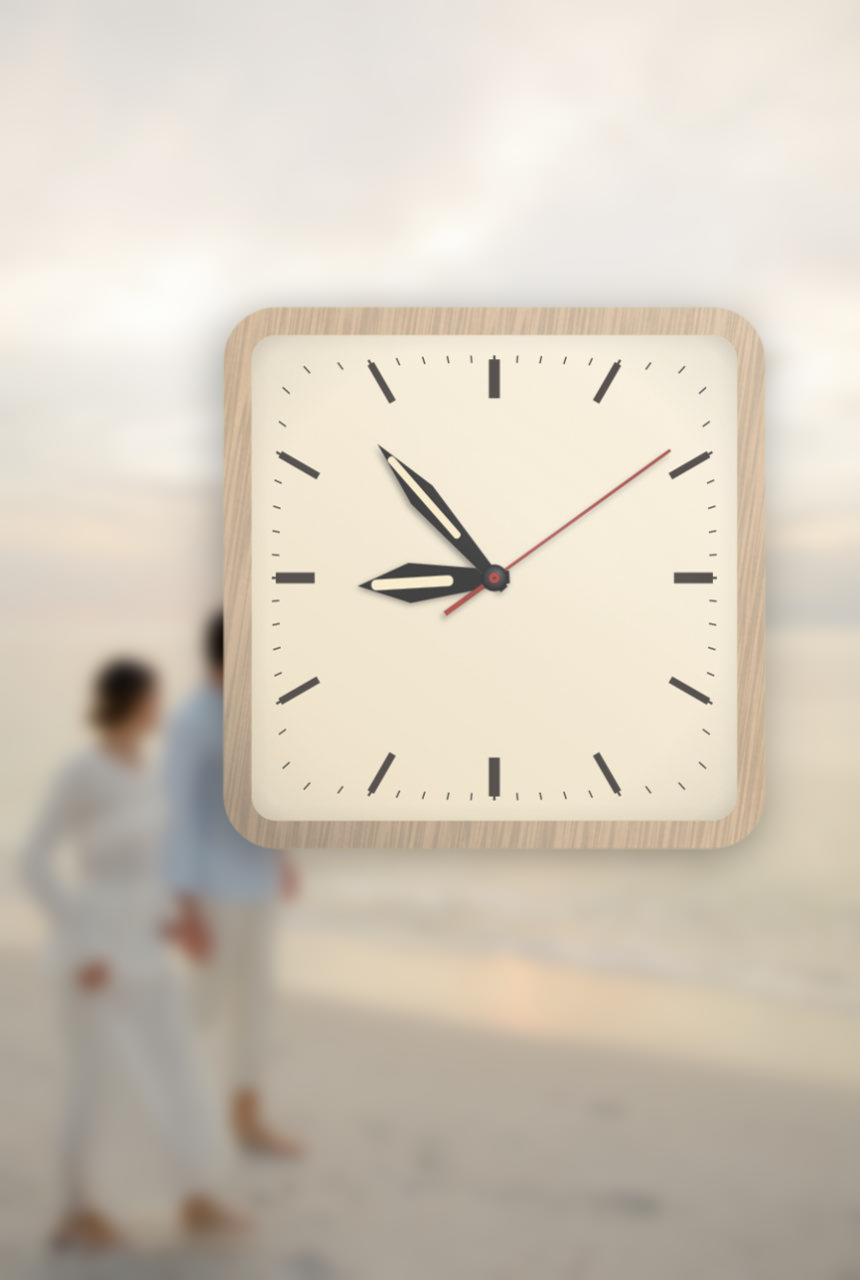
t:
8:53:09
